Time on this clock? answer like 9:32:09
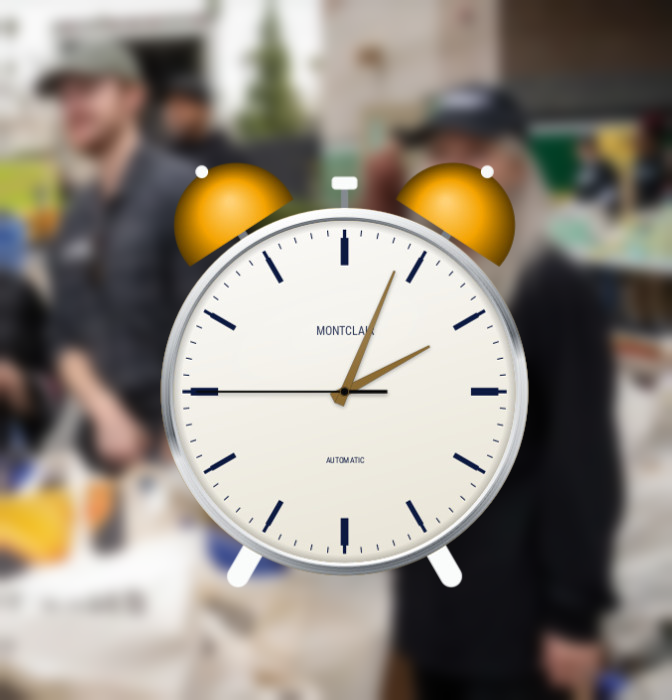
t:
2:03:45
